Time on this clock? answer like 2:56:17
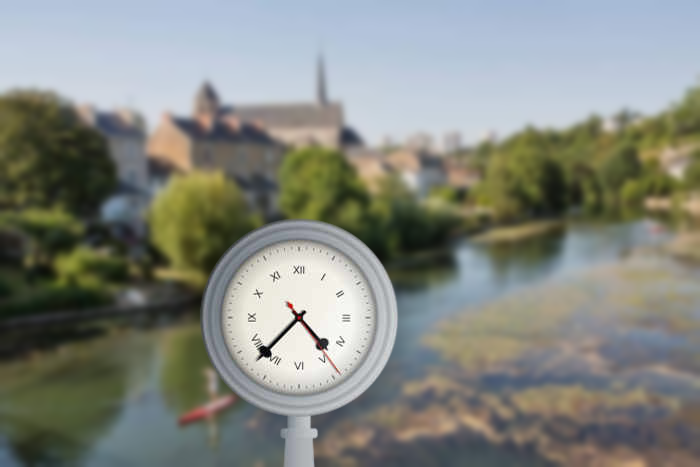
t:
4:37:24
